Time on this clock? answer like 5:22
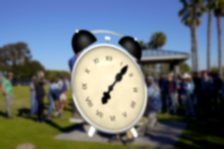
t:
7:07
